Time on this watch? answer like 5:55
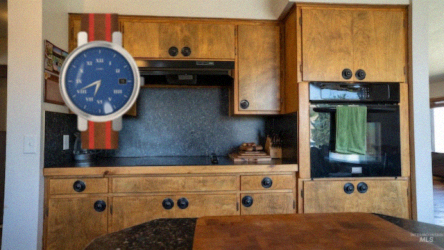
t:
6:41
